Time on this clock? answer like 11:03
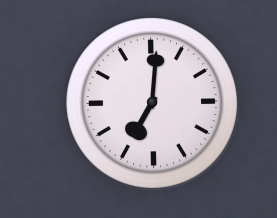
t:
7:01
